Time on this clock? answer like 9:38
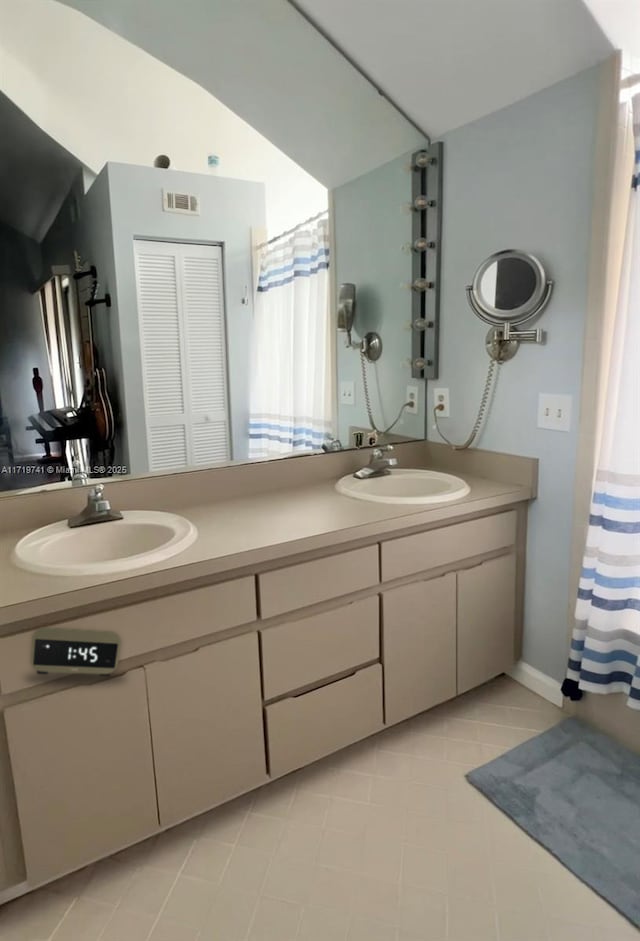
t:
1:45
